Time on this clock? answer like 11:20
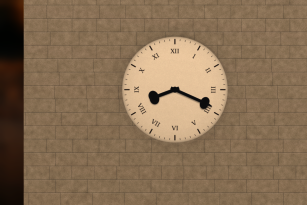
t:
8:19
